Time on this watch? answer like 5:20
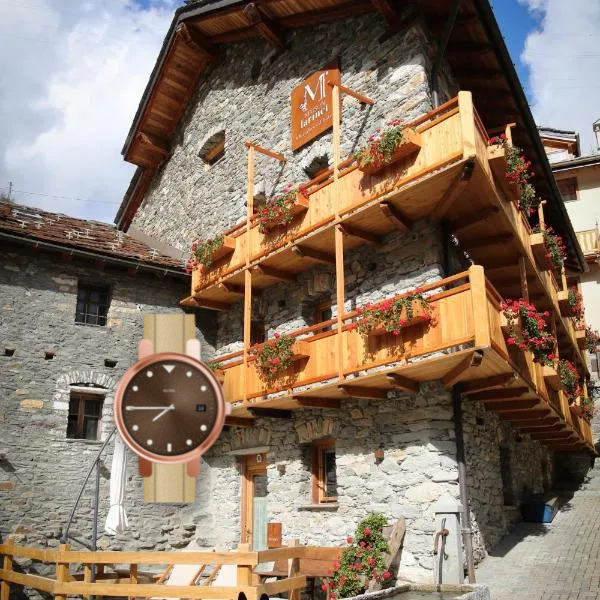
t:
7:45
